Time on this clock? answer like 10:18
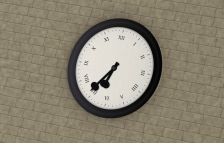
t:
6:36
